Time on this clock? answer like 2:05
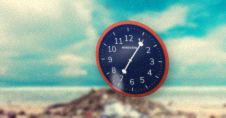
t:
7:06
